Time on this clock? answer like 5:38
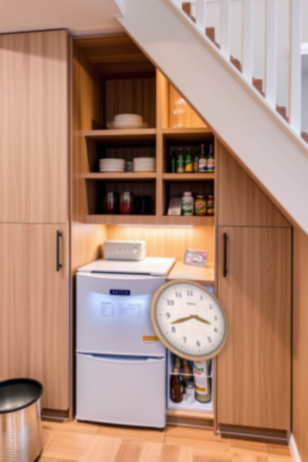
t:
3:42
